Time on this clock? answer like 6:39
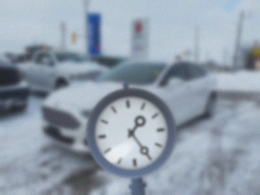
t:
1:25
